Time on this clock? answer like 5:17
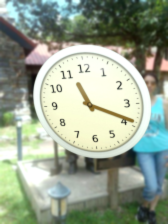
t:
11:19
